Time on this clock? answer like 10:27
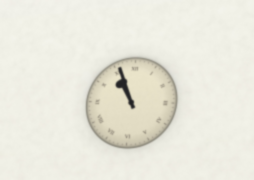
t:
10:56
